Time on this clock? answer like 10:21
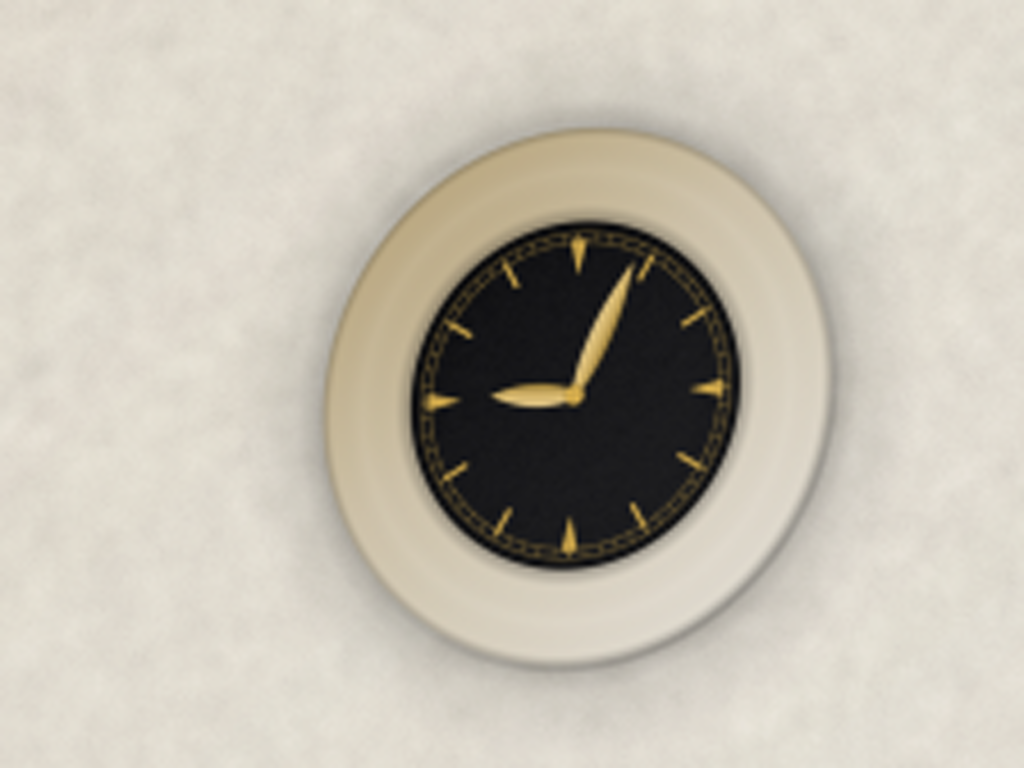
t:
9:04
